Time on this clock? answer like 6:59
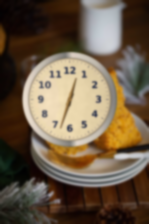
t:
12:33
